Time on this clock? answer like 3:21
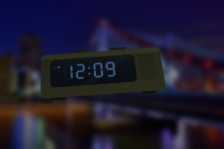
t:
12:09
